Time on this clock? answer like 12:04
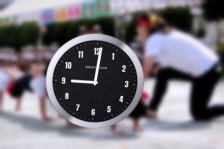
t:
9:01
